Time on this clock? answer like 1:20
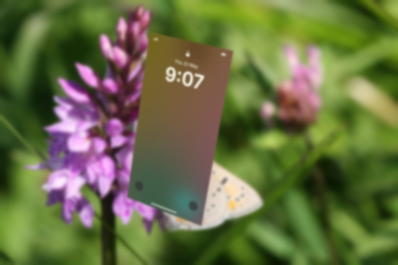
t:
9:07
